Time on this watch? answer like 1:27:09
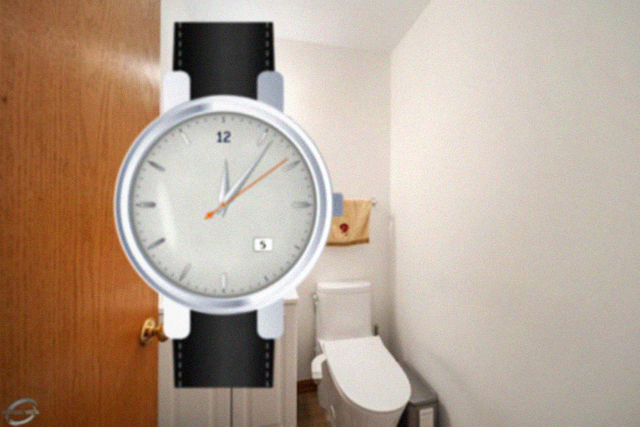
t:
12:06:09
